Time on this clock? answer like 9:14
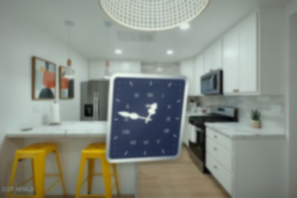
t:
12:47
